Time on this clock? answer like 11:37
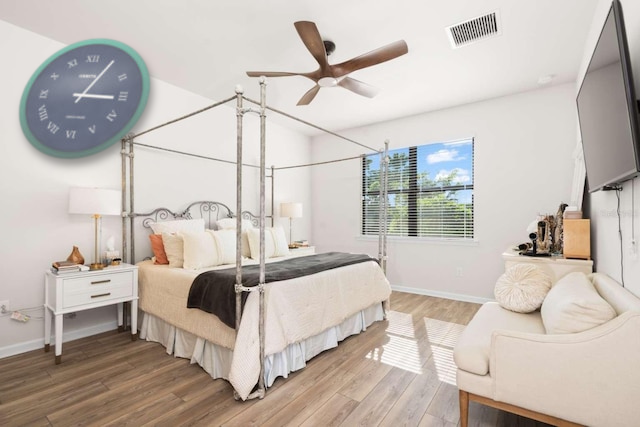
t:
3:05
